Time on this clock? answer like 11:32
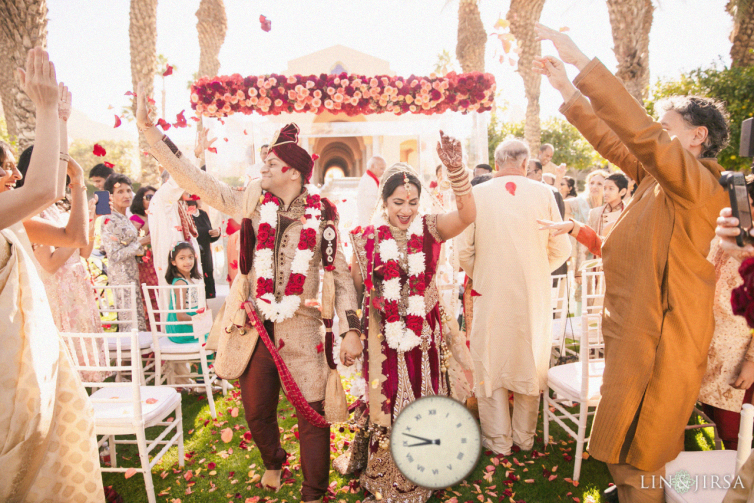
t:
8:48
